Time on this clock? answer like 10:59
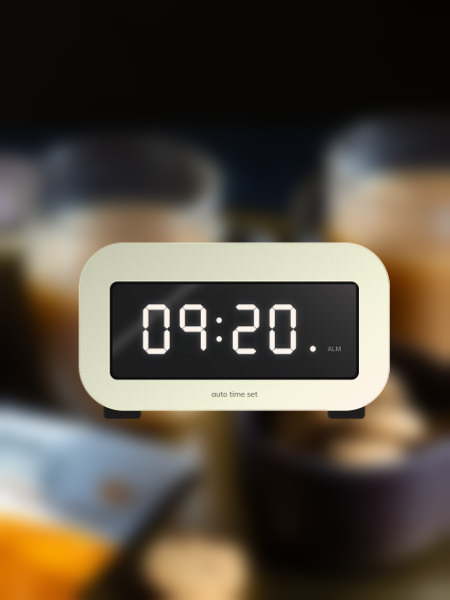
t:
9:20
